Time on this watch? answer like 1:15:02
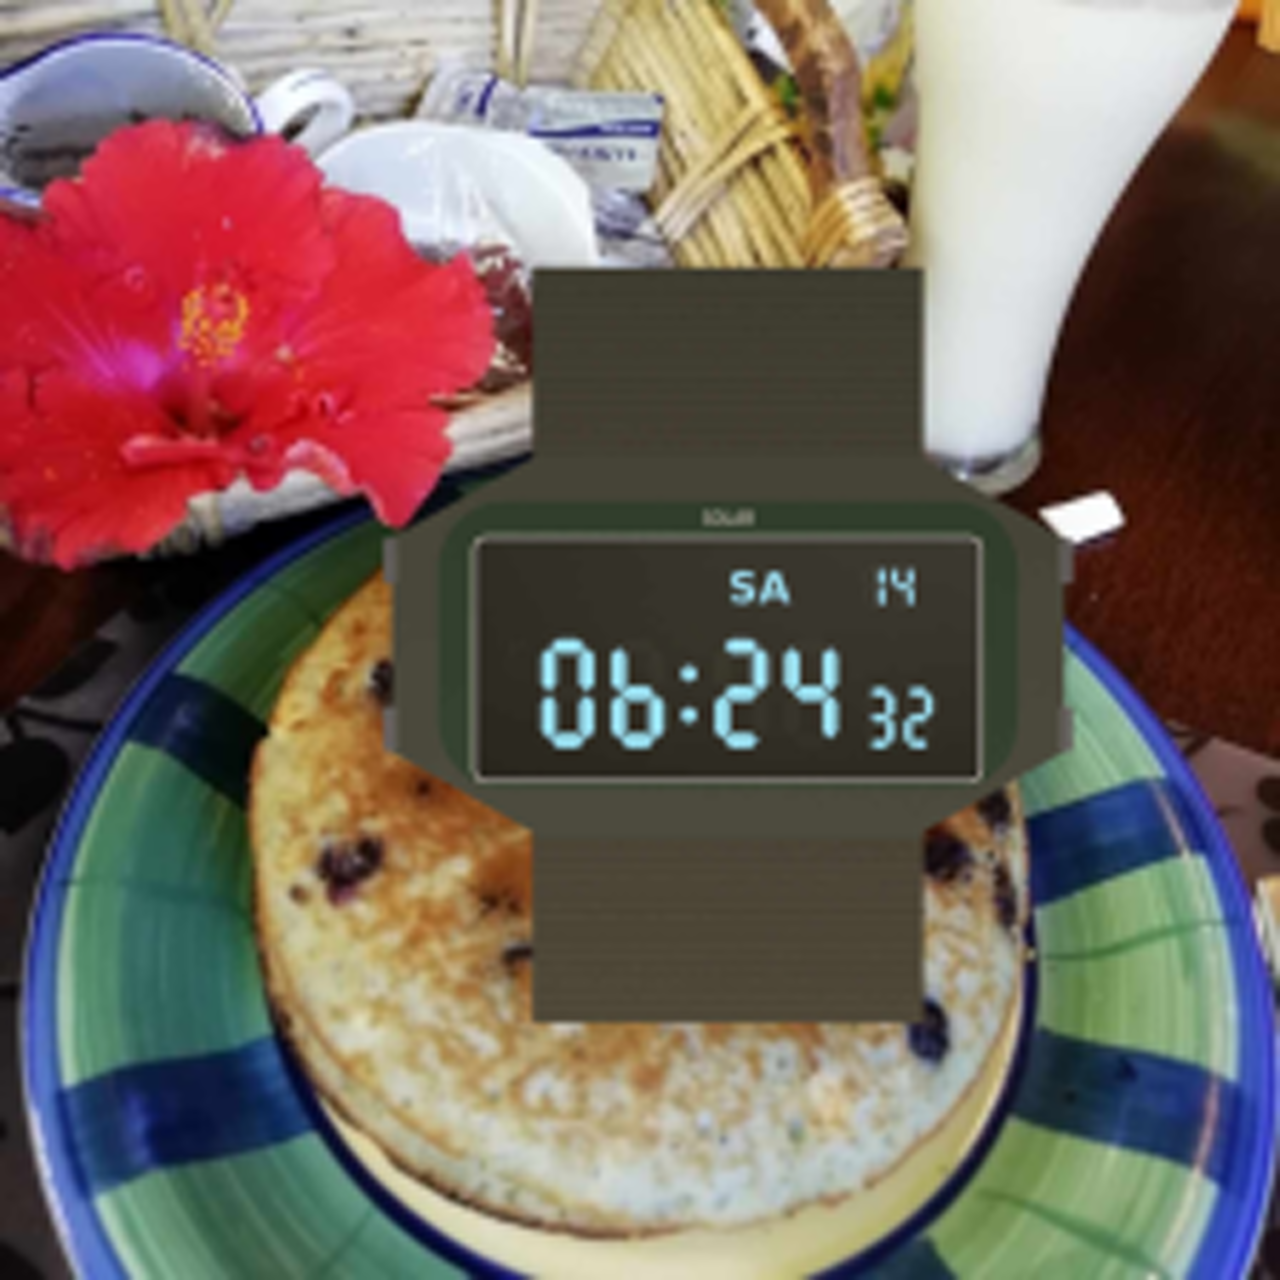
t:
6:24:32
